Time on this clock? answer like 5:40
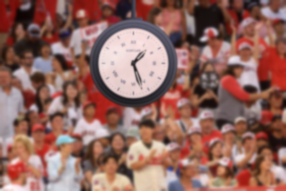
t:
1:27
